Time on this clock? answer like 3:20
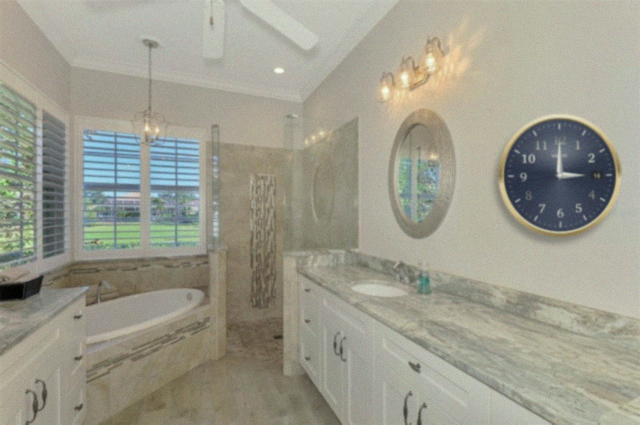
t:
3:00
